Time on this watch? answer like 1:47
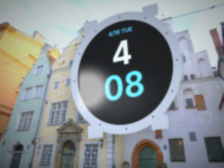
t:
4:08
